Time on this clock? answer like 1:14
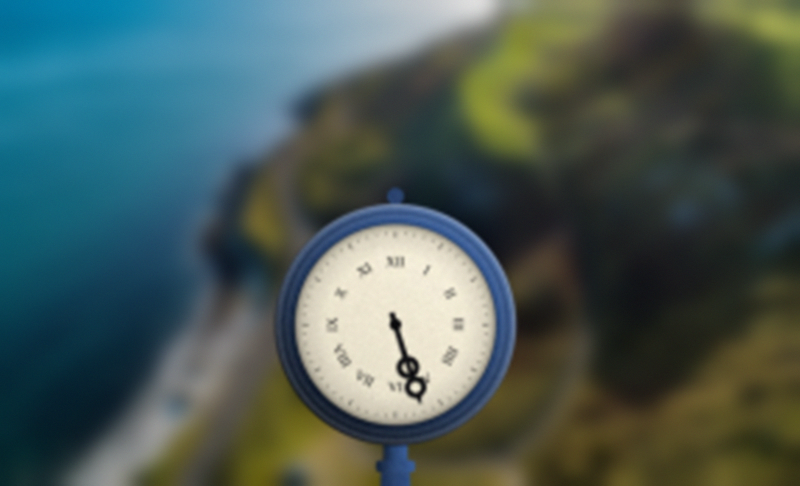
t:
5:27
